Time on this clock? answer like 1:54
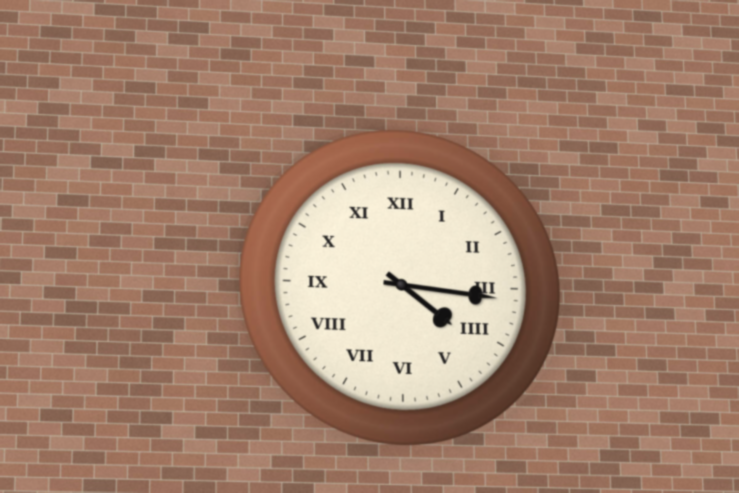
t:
4:16
